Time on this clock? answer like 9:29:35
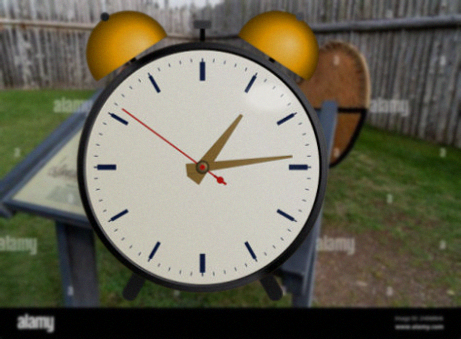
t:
1:13:51
